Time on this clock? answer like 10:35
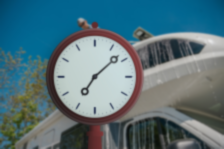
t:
7:08
